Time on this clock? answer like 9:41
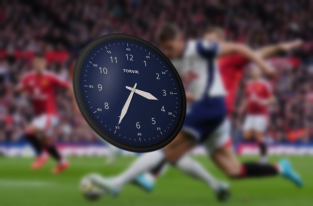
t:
3:35
